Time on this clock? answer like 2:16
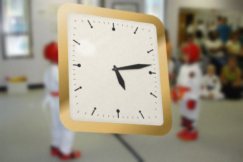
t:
5:13
